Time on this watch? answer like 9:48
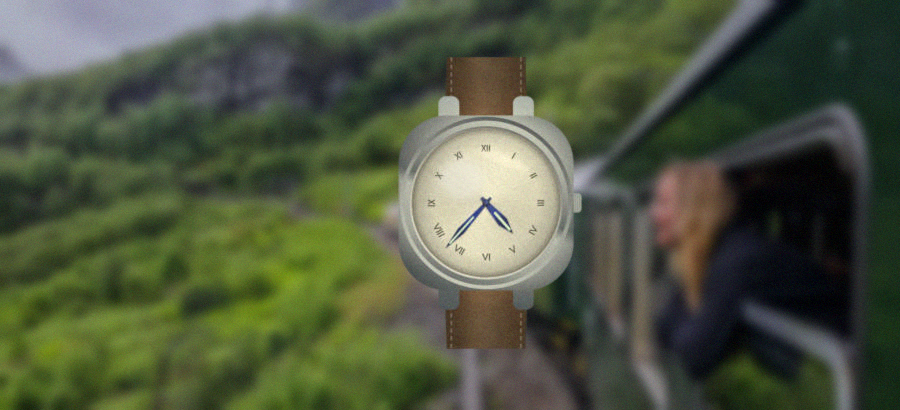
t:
4:37
